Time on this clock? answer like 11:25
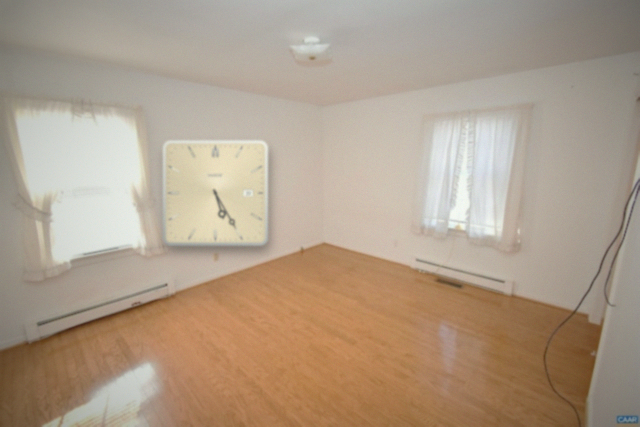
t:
5:25
